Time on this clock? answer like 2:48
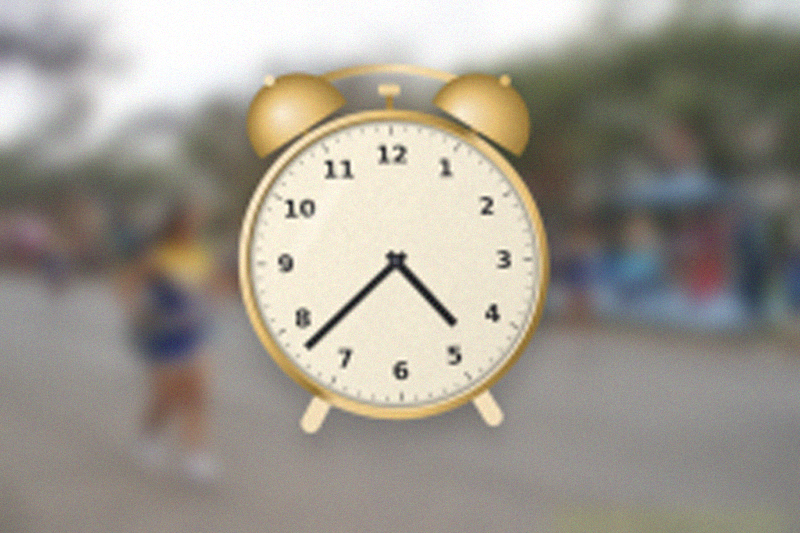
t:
4:38
